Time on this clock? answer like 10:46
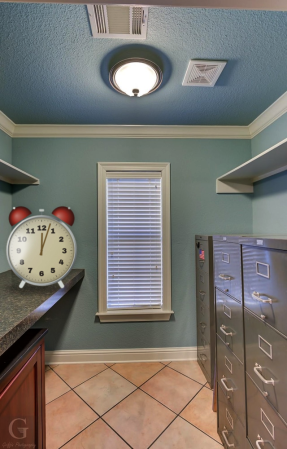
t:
12:03
